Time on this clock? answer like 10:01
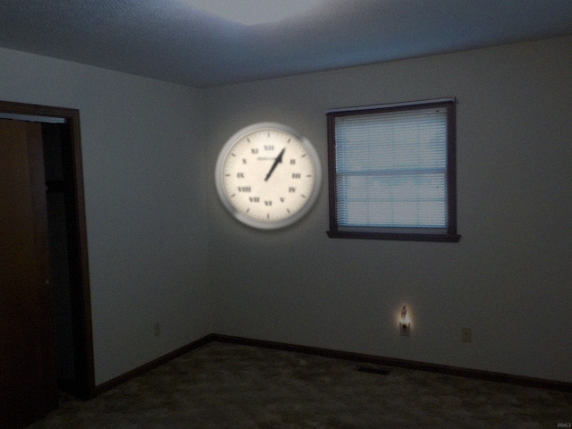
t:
1:05
